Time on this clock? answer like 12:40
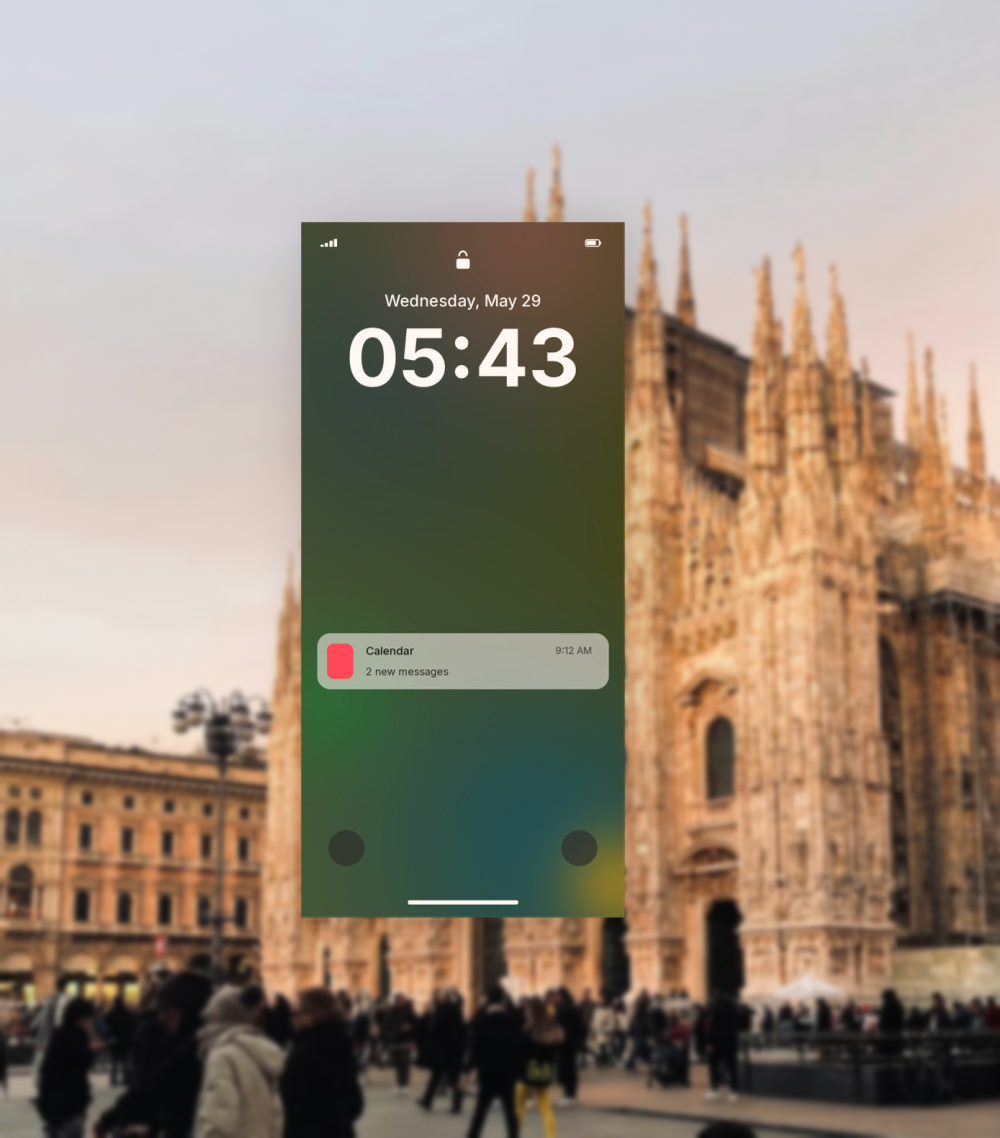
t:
5:43
